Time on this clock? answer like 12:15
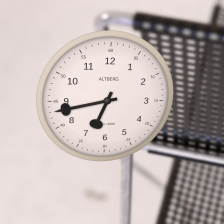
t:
6:43
